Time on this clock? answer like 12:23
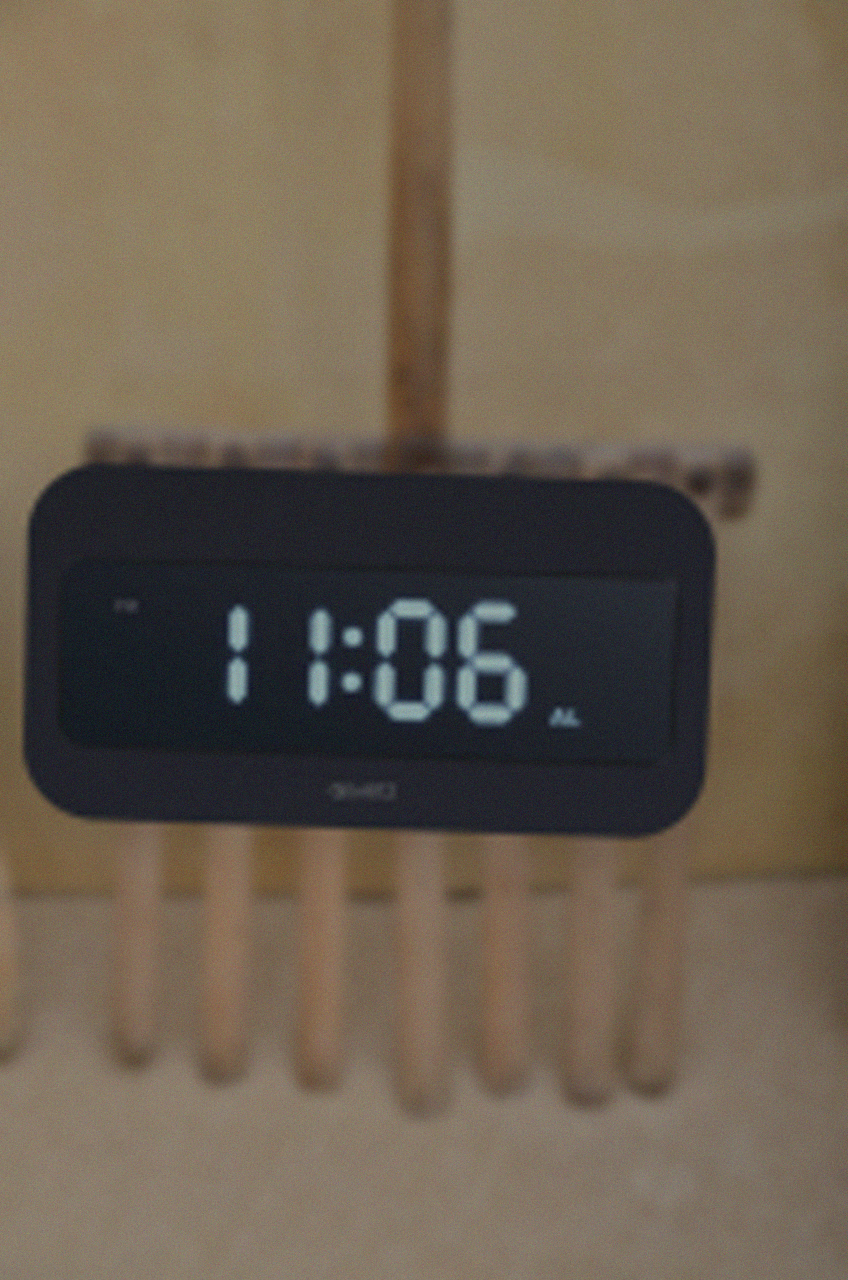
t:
11:06
